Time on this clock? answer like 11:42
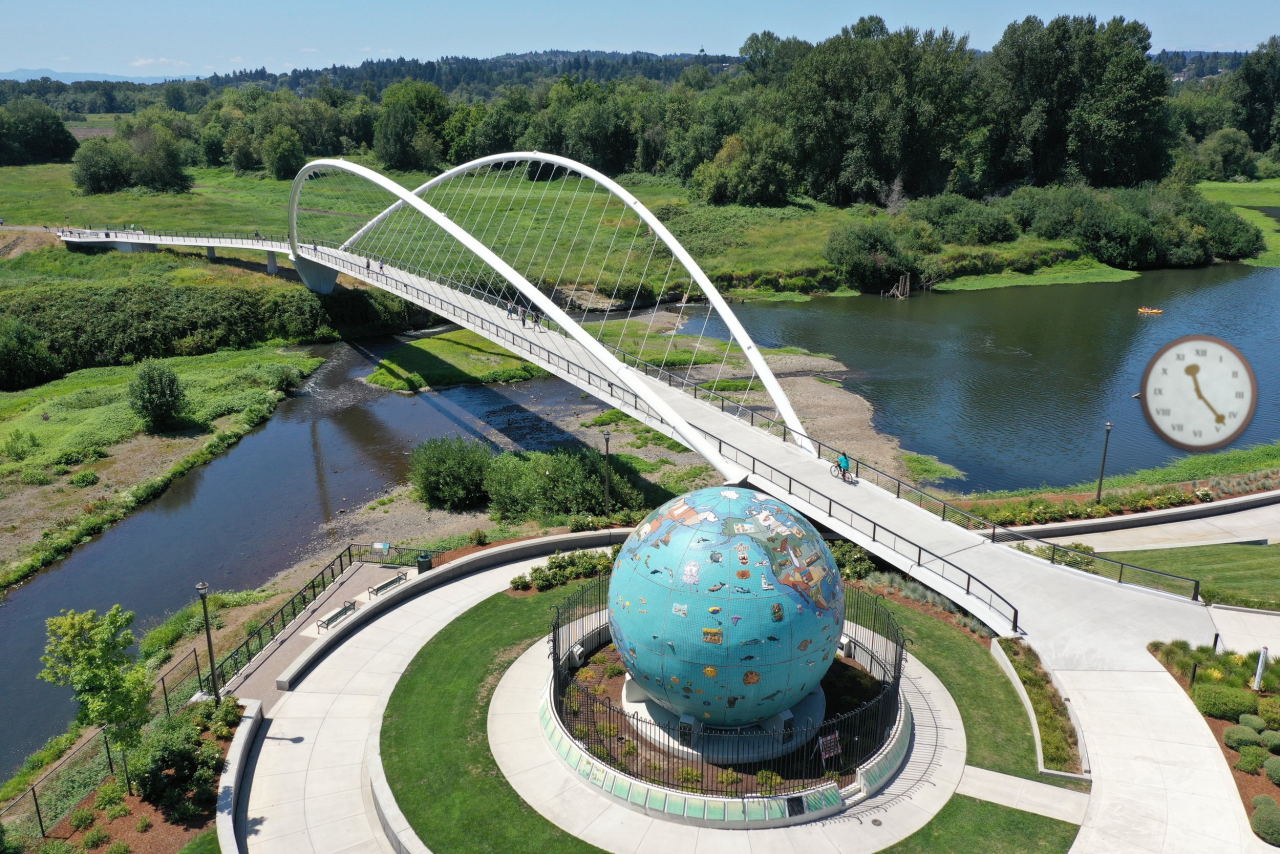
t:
11:23
